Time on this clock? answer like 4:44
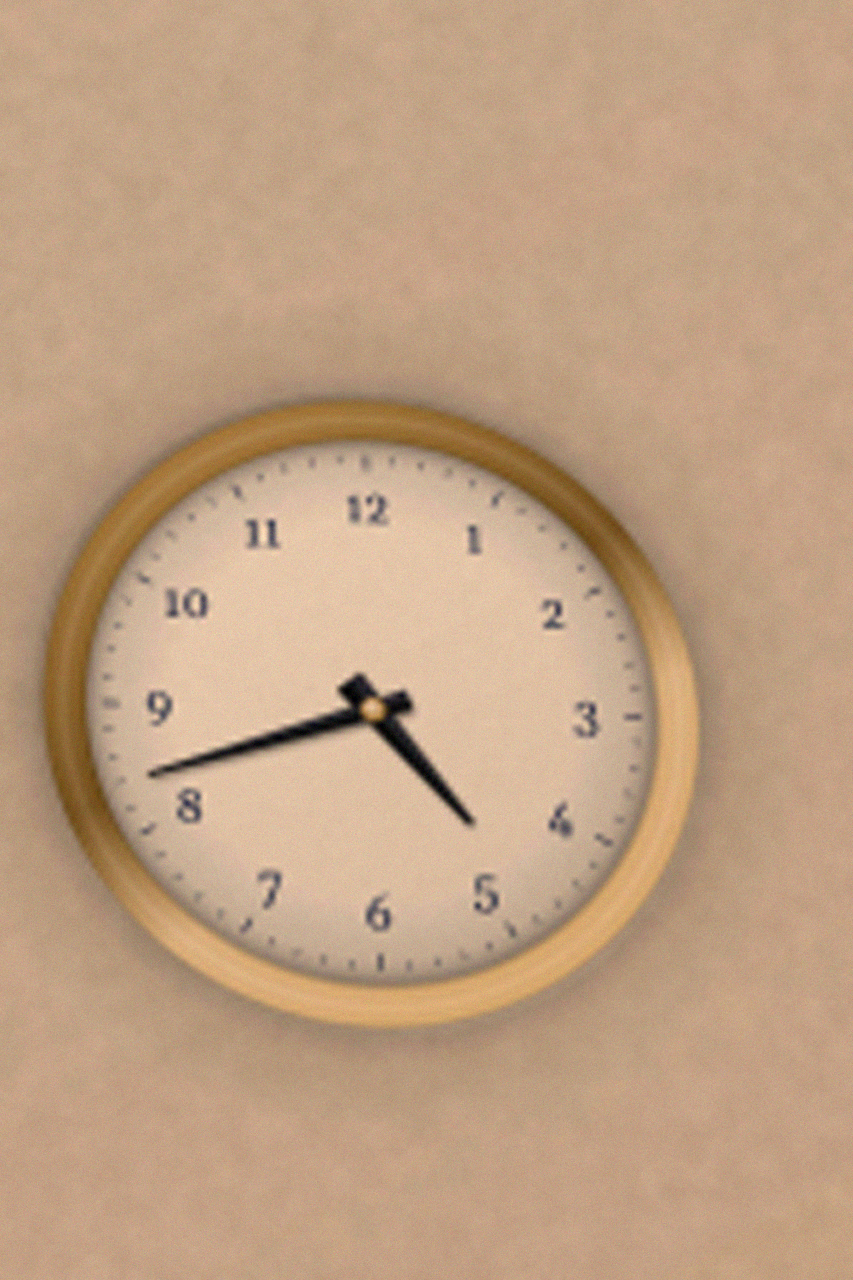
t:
4:42
